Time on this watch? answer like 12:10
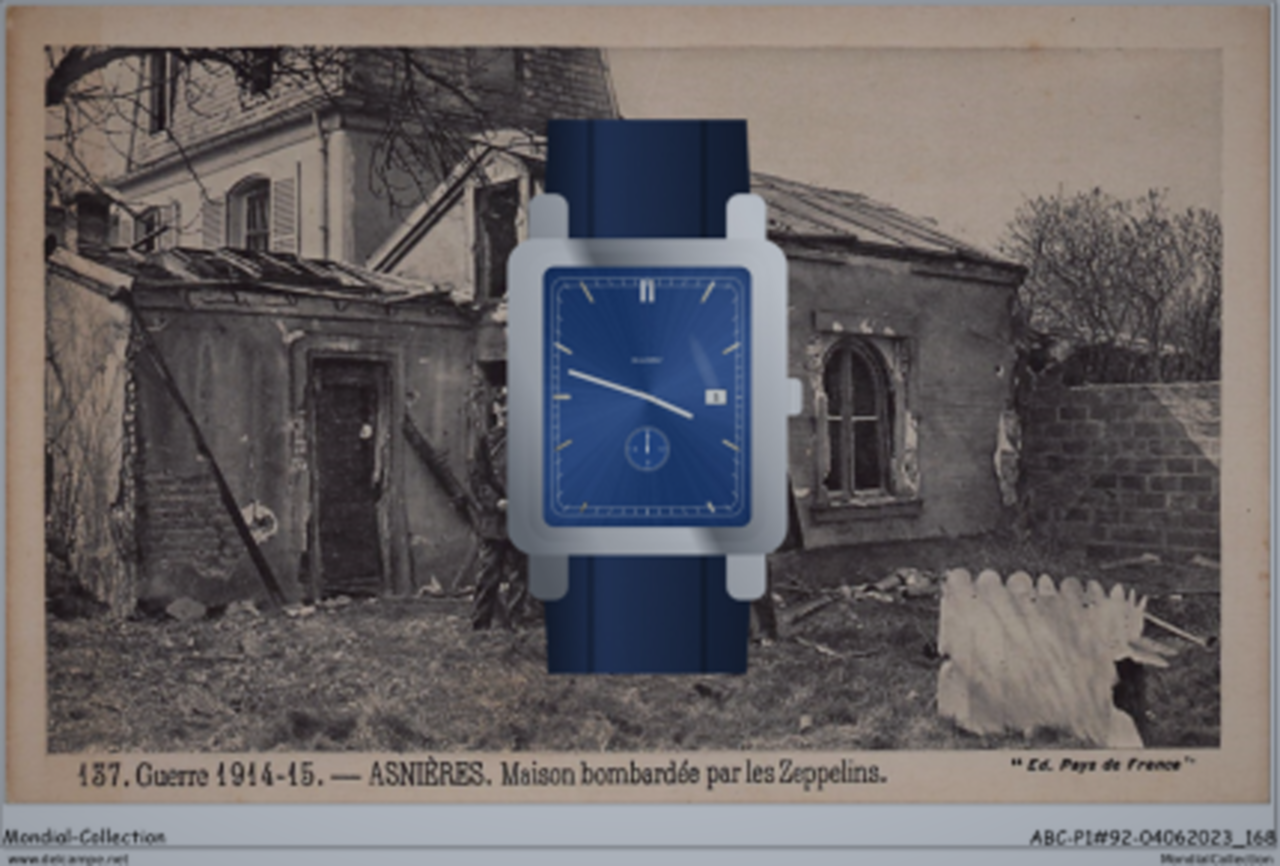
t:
3:48
